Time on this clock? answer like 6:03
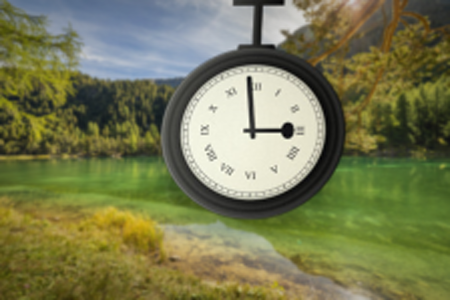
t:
2:59
